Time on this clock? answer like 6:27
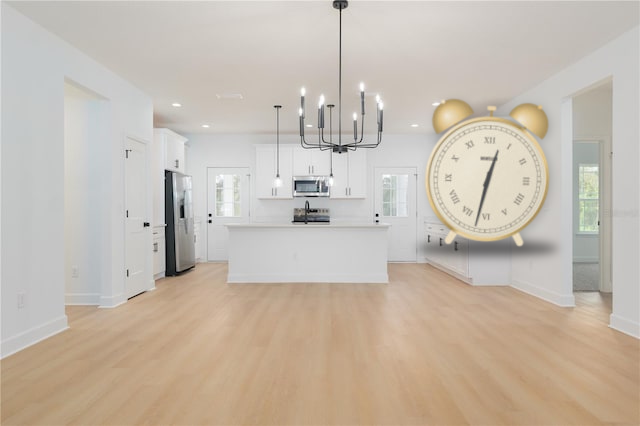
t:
12:32
